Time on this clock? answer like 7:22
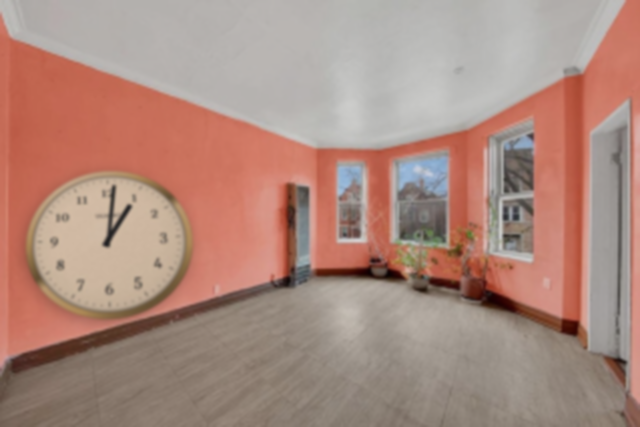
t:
1:01
